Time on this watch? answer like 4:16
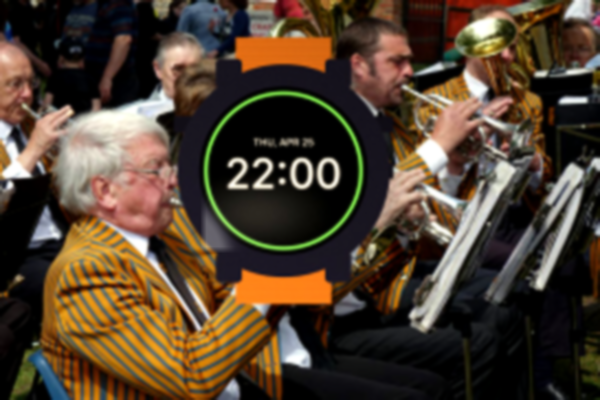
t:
22:00
